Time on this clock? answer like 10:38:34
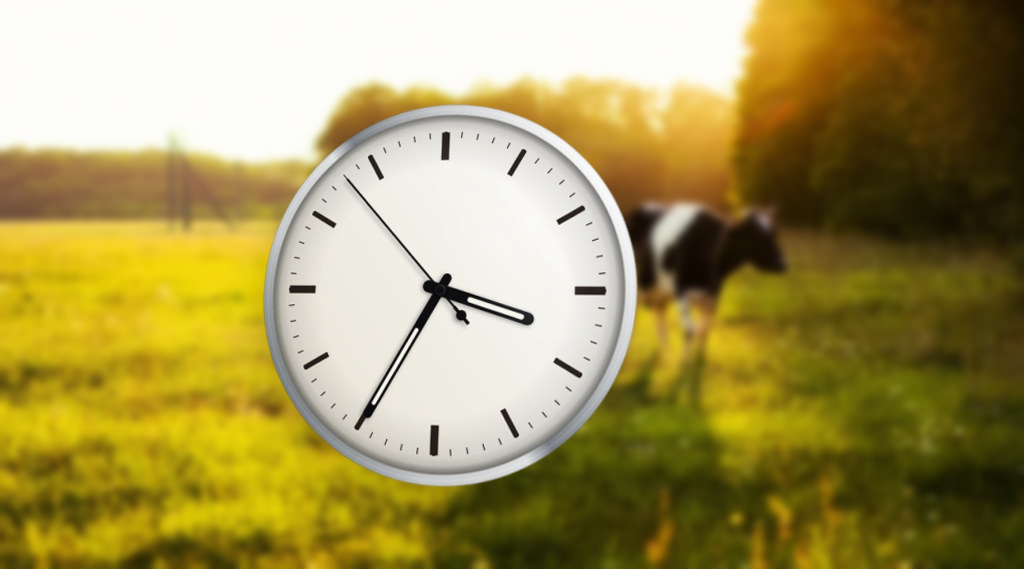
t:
3:34:53
